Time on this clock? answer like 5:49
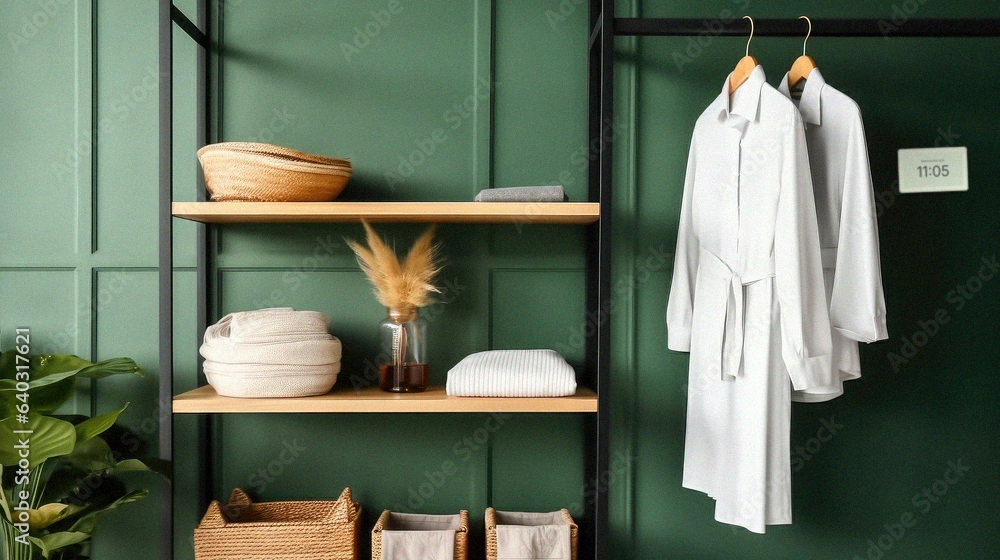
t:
11:05
